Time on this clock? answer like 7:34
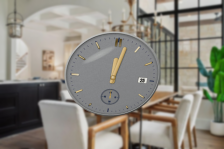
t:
12:02
